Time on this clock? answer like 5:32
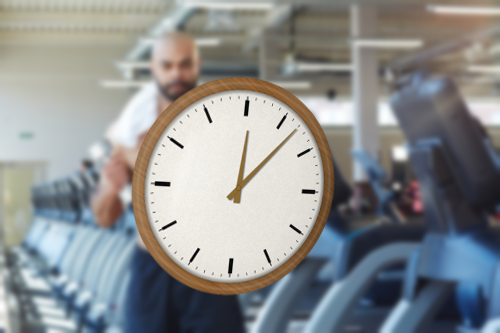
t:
12:07
